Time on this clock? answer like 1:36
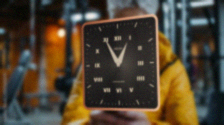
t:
12:55
